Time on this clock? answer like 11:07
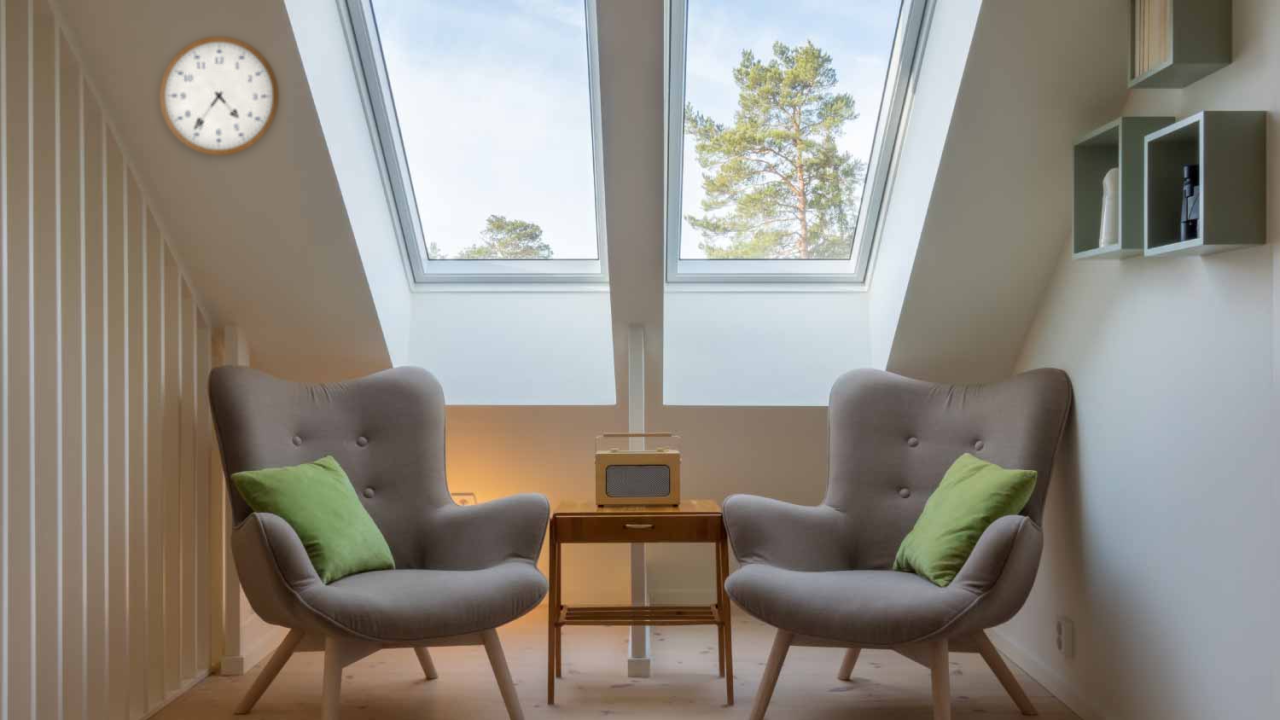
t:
4:36
